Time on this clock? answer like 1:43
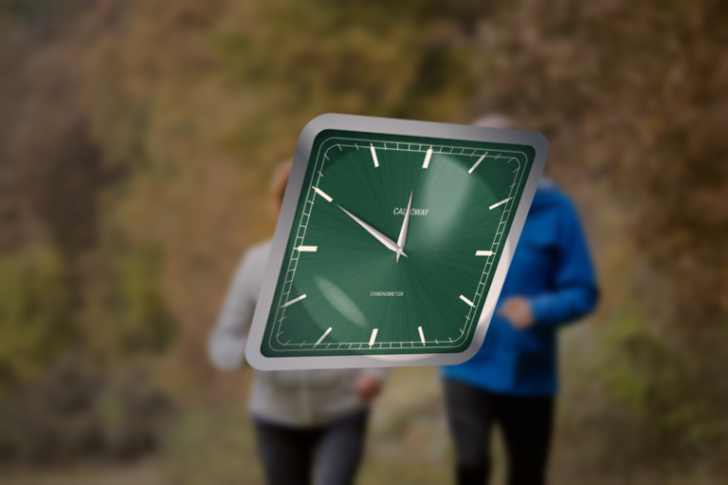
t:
11:50
